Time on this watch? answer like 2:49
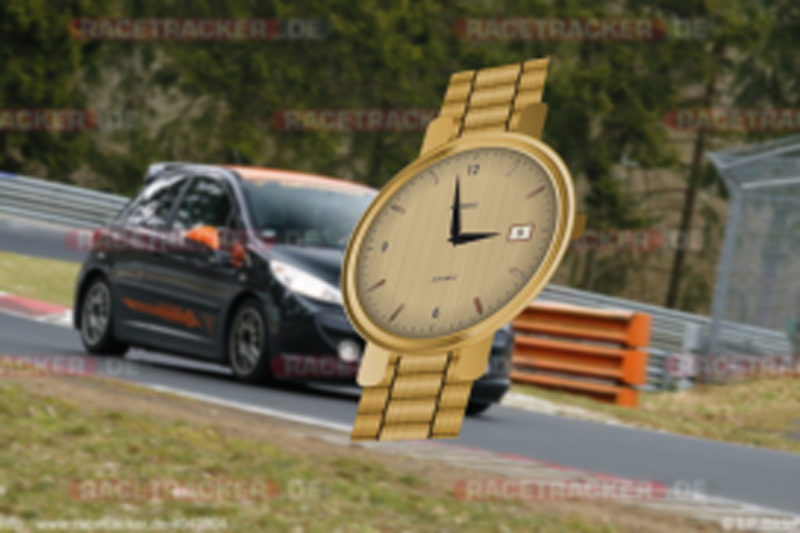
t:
2:58
